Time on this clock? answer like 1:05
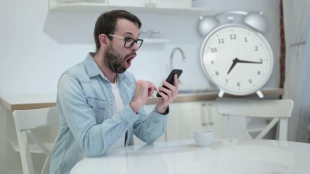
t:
7:16
